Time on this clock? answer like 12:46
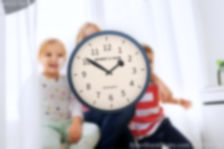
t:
1:51
